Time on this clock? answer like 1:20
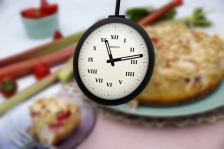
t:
11:13
